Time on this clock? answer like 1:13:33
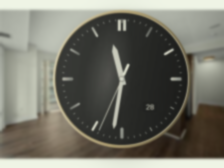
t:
11:31:34
